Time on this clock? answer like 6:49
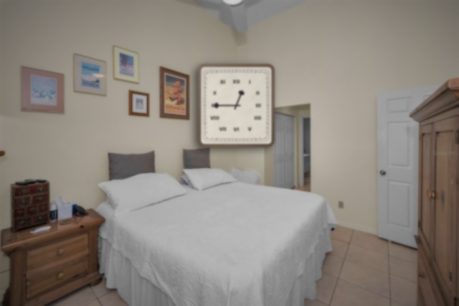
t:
12:45
